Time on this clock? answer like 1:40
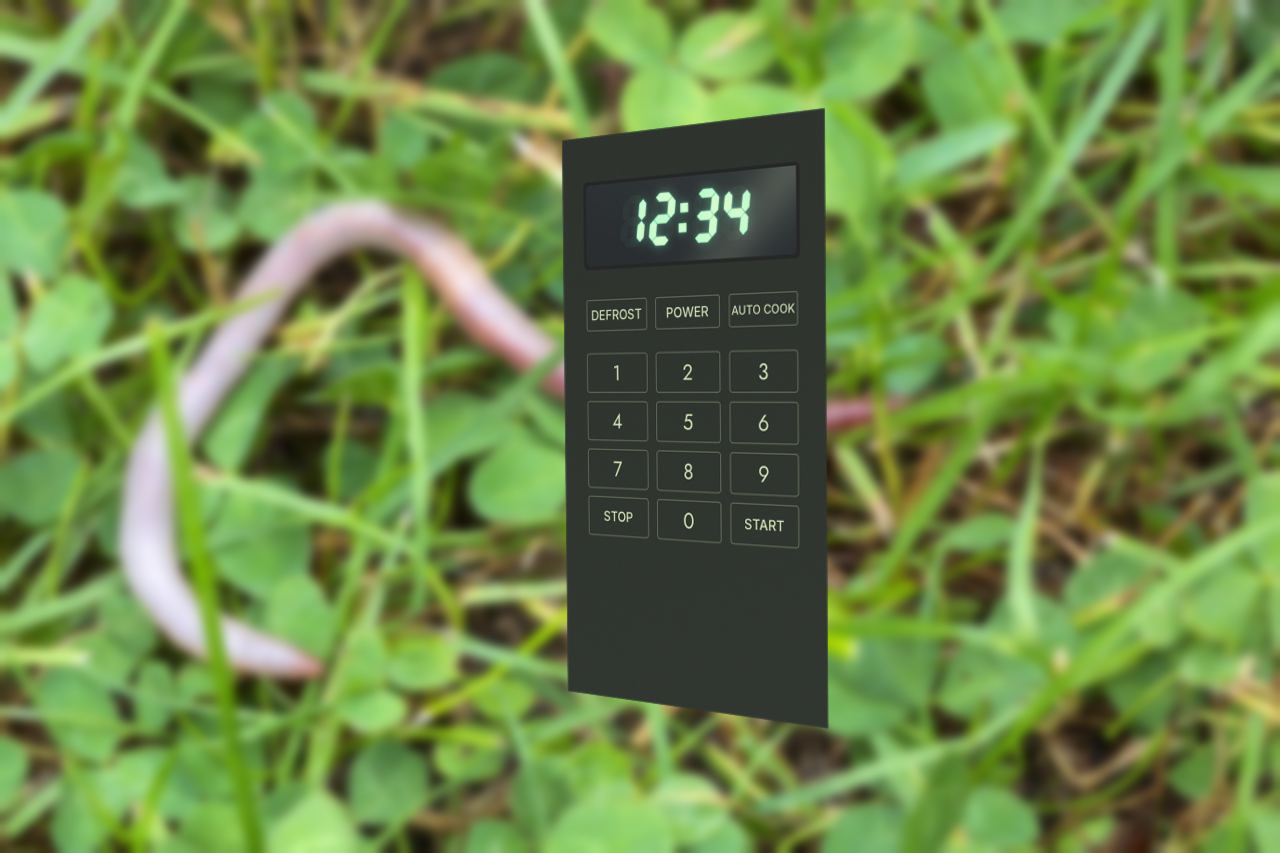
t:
12:34
